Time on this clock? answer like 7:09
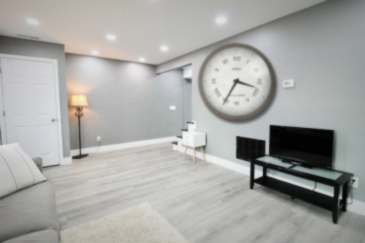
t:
3:35
